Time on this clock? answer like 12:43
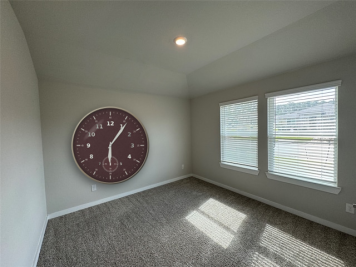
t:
6:06
